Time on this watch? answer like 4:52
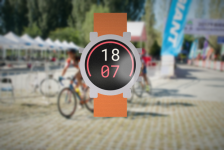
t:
18:07
